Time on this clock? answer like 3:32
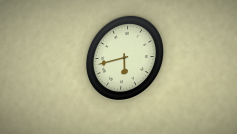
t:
5:43
